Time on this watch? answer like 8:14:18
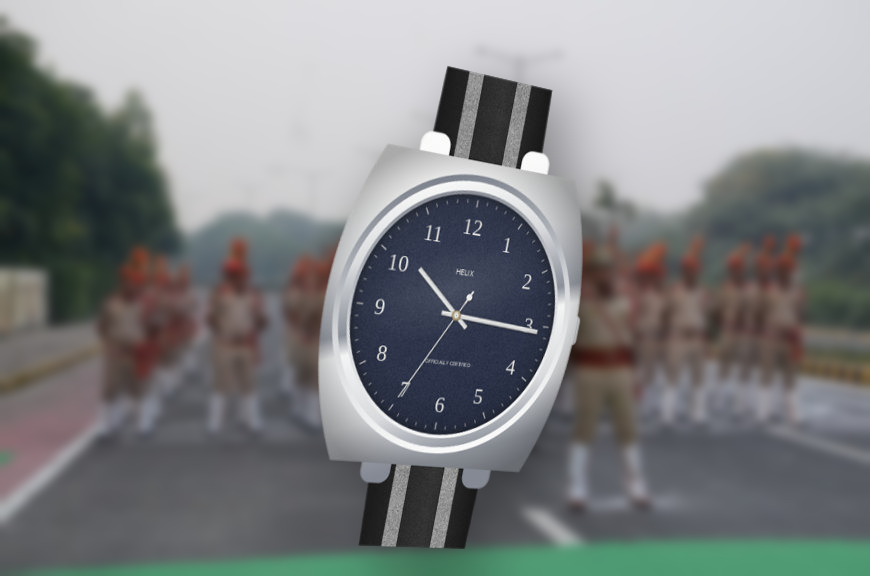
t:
10:15:35
